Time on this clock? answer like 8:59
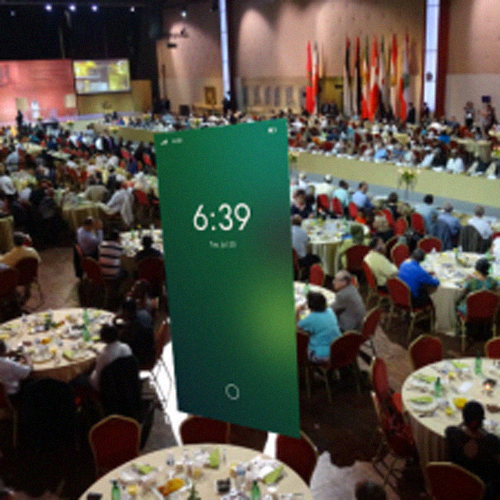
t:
6:39
